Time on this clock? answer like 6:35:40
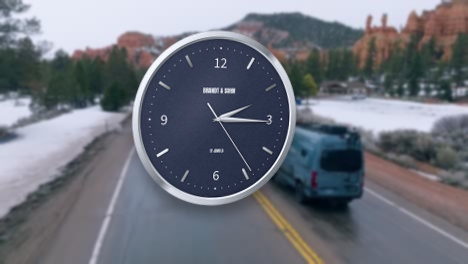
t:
2:15:24
